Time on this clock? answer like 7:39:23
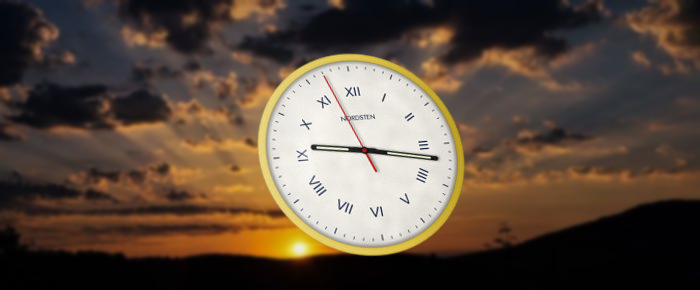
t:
9:16:57
